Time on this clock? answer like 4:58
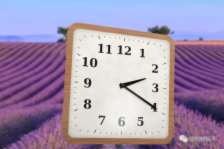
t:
2:20
